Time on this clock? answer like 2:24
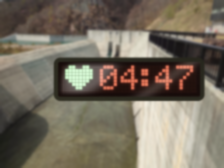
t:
4:47
